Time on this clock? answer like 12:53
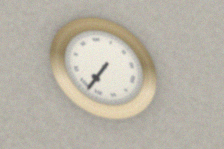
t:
7:38
